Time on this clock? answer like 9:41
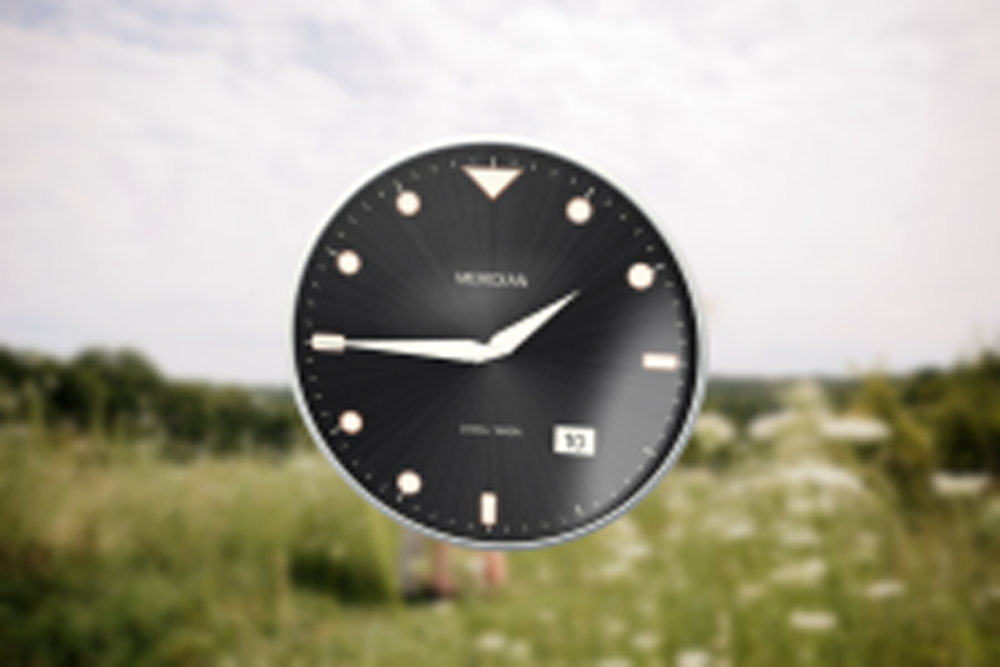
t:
1:45
